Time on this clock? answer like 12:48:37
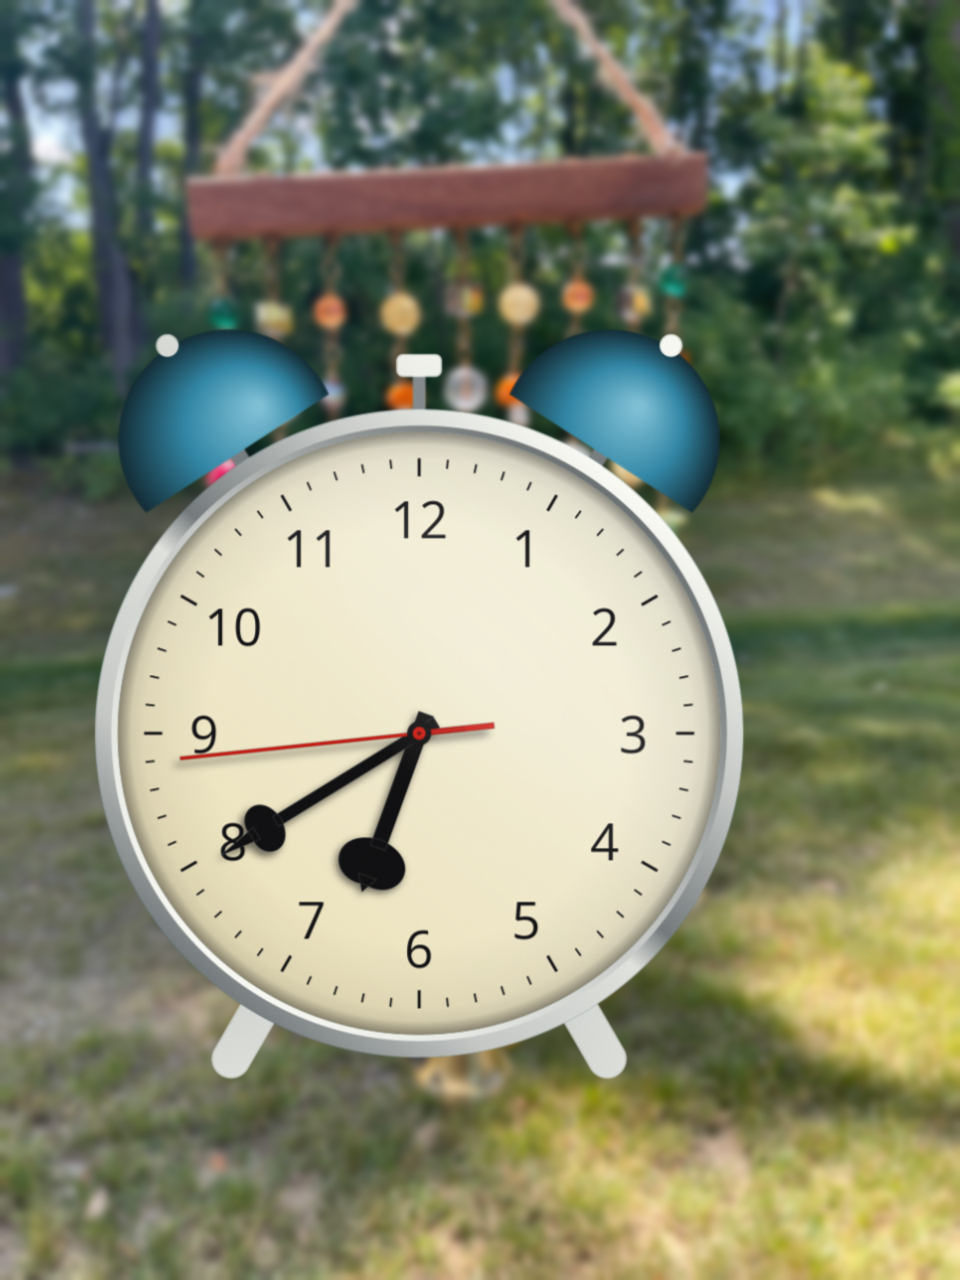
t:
6:39:44
